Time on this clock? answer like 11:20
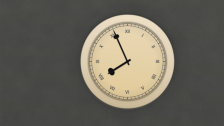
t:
7:56
